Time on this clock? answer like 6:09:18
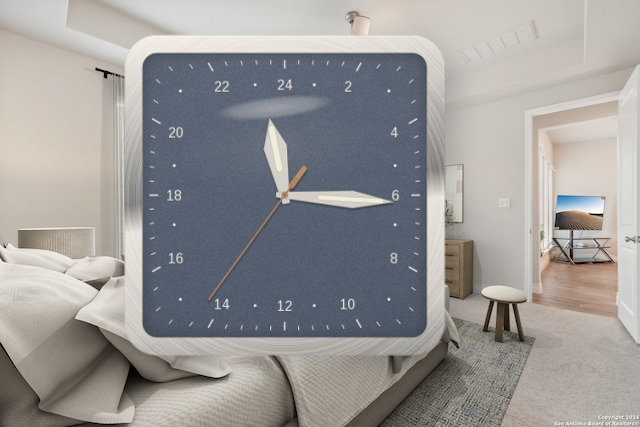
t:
23:15:36
